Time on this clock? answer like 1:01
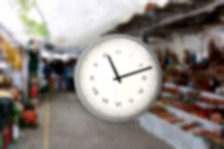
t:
11:12
